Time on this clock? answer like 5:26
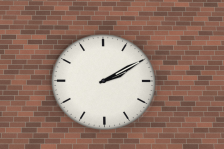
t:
2:10
